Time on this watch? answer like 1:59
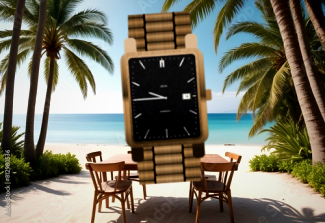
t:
9:45
